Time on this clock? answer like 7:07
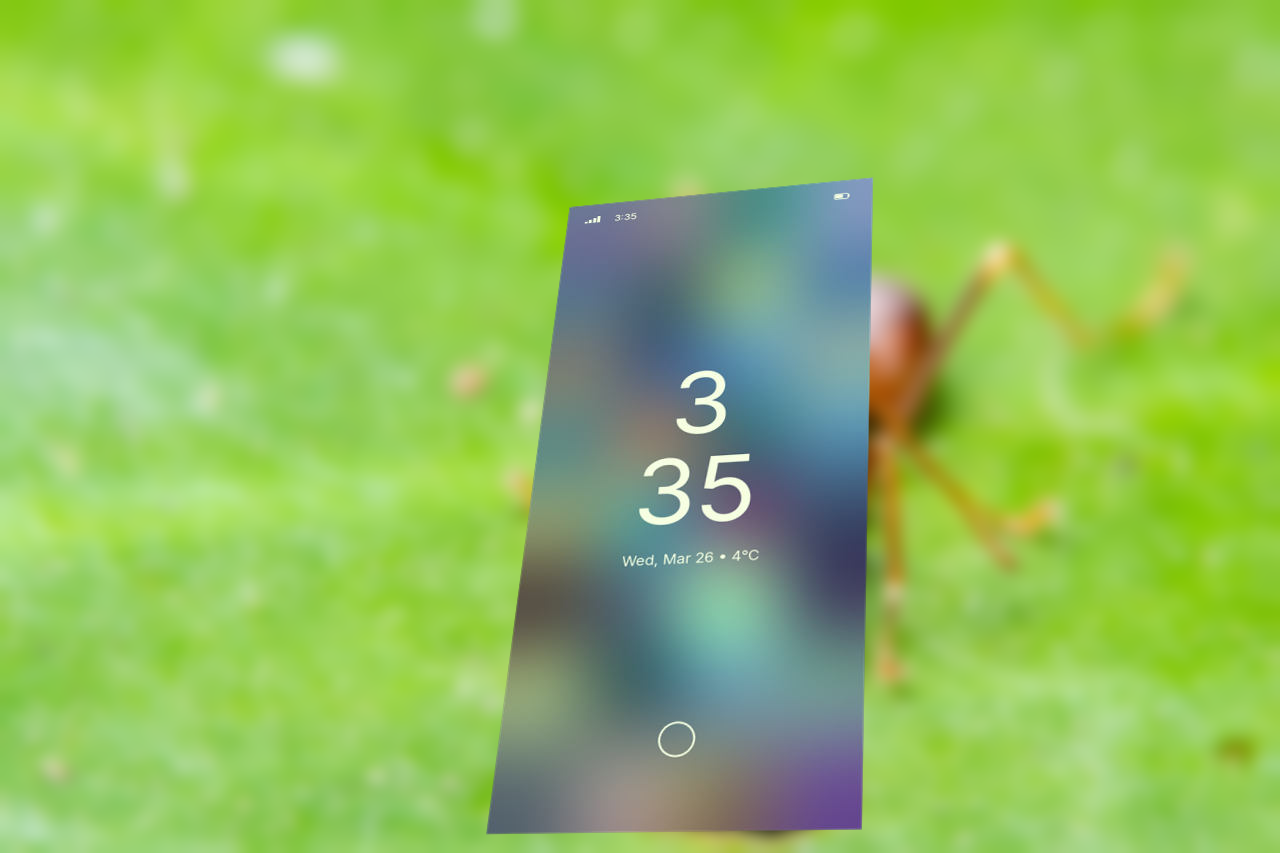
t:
3:35
